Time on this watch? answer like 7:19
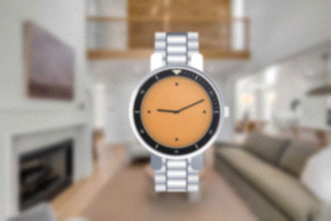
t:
9:11
